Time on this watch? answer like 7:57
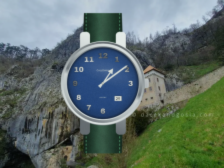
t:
1:09
